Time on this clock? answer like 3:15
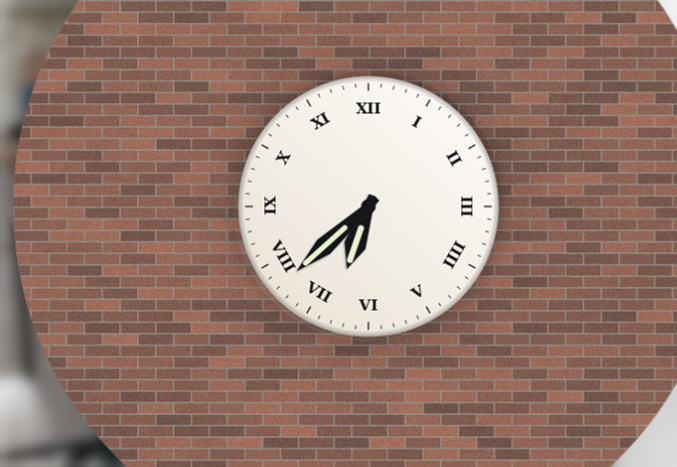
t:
6:38
